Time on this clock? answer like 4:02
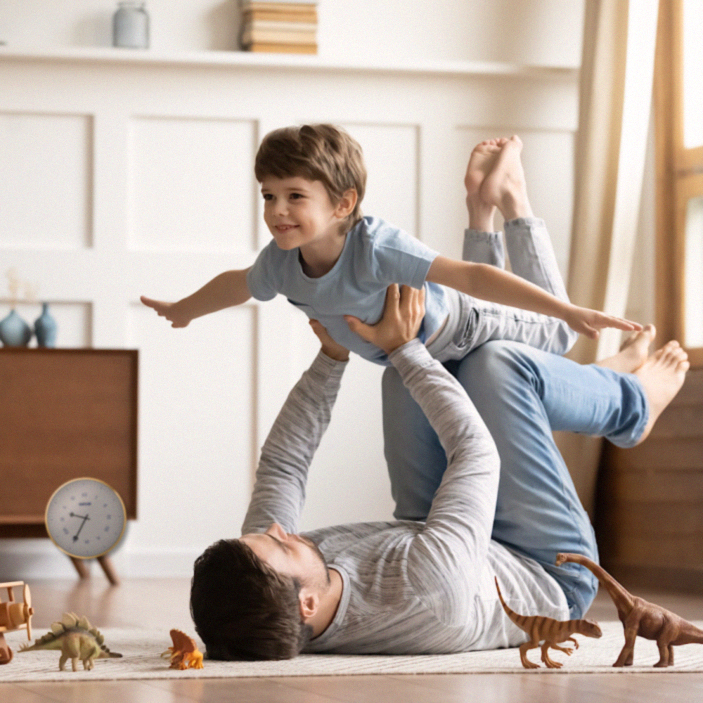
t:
9:35
